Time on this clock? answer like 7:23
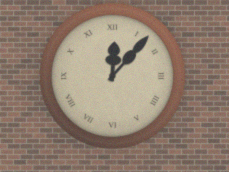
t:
12:07
